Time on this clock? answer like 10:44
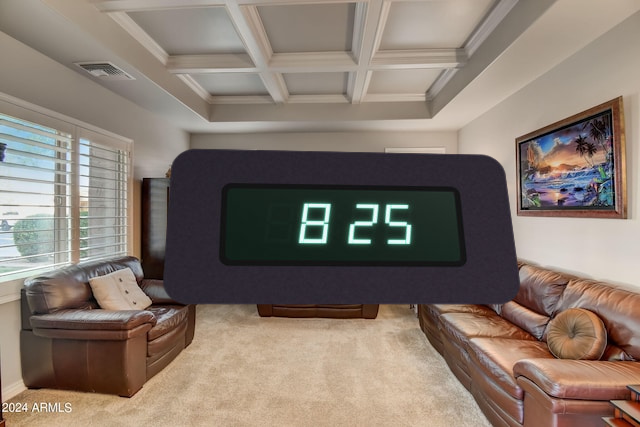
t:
8:25
